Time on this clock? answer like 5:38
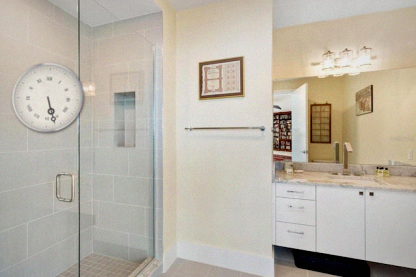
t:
5:27
